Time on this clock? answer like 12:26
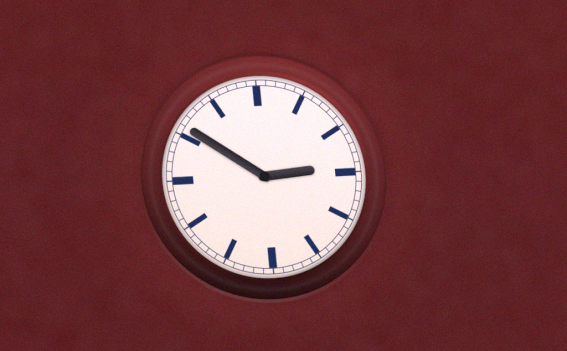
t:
2:51
